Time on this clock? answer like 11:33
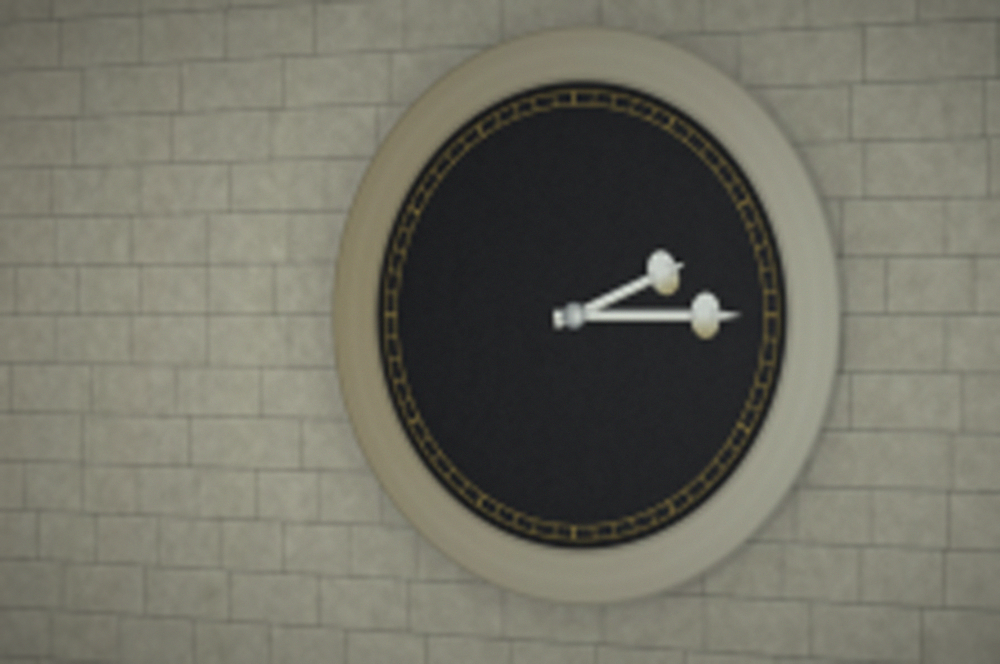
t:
2:15
